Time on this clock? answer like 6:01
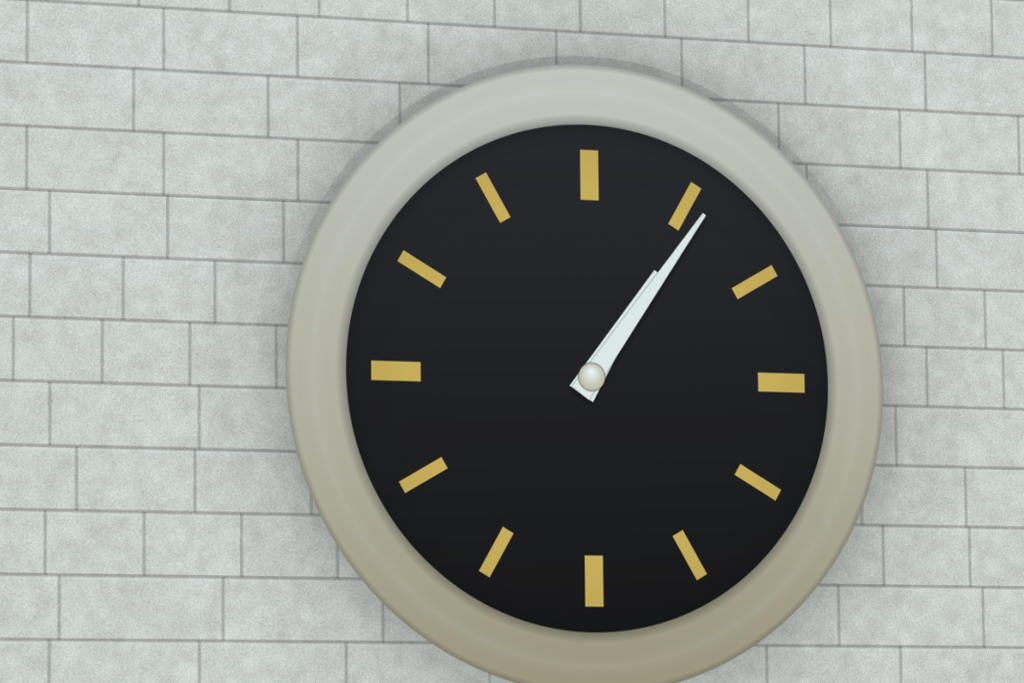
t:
1:06
